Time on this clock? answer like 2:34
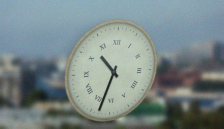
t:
10:33
